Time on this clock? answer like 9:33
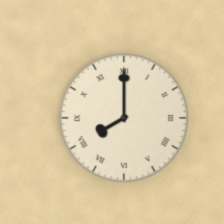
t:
8:00
